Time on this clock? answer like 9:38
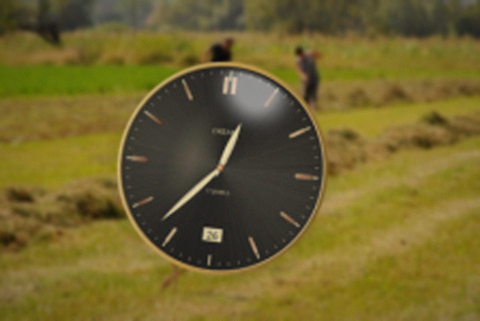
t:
12:37
